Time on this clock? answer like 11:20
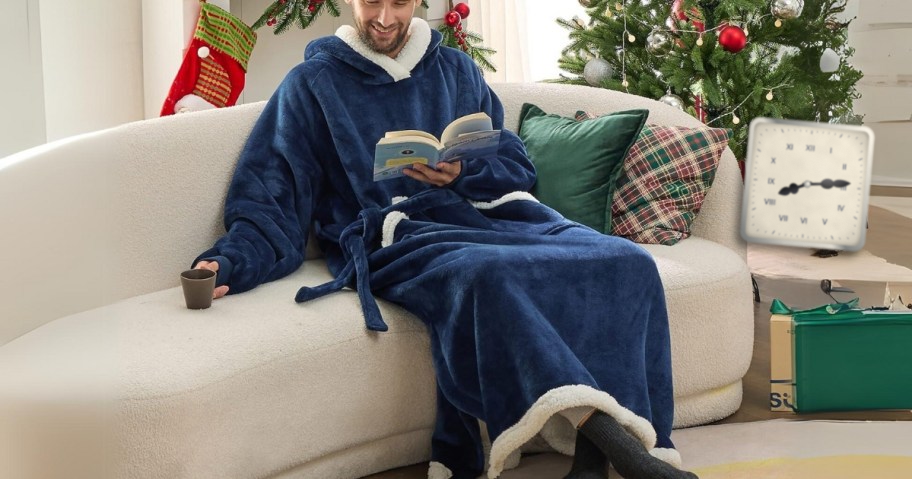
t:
8:14
